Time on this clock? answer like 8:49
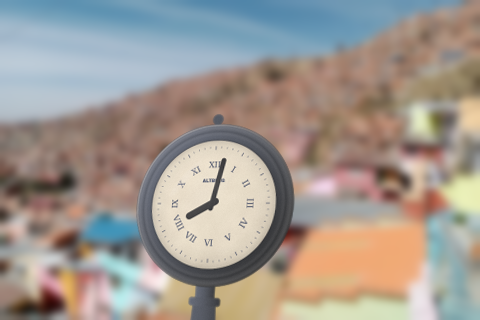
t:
8:02
